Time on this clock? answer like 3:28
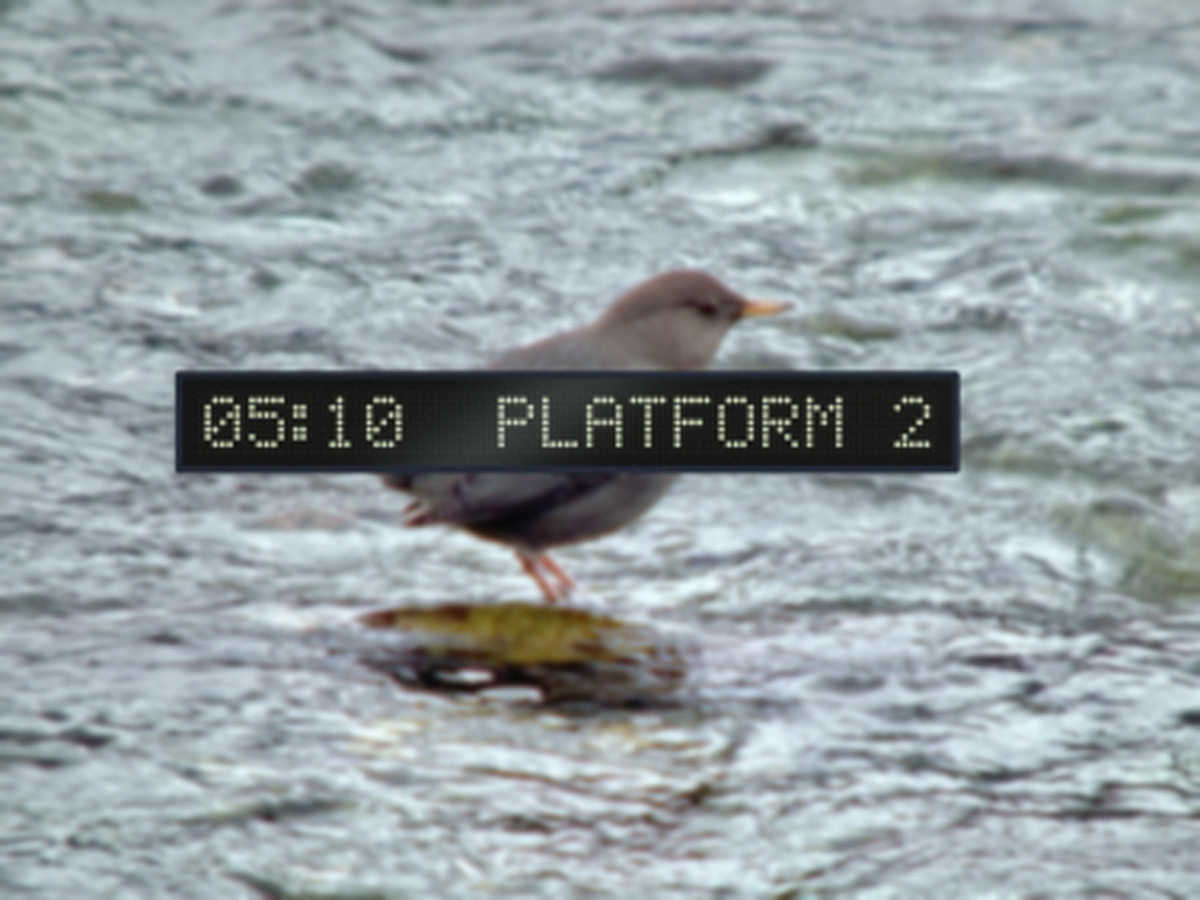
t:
5:10
